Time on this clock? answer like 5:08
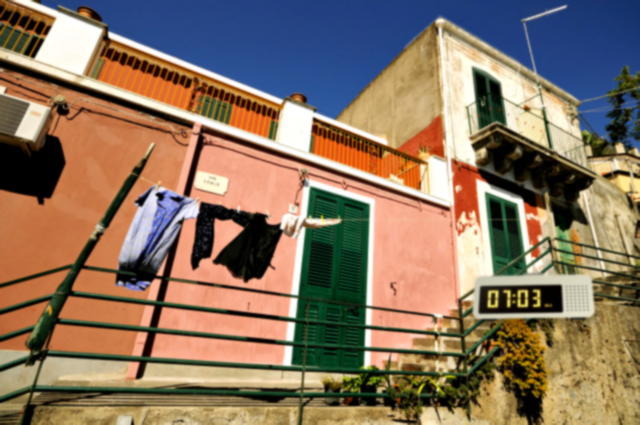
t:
7:03
